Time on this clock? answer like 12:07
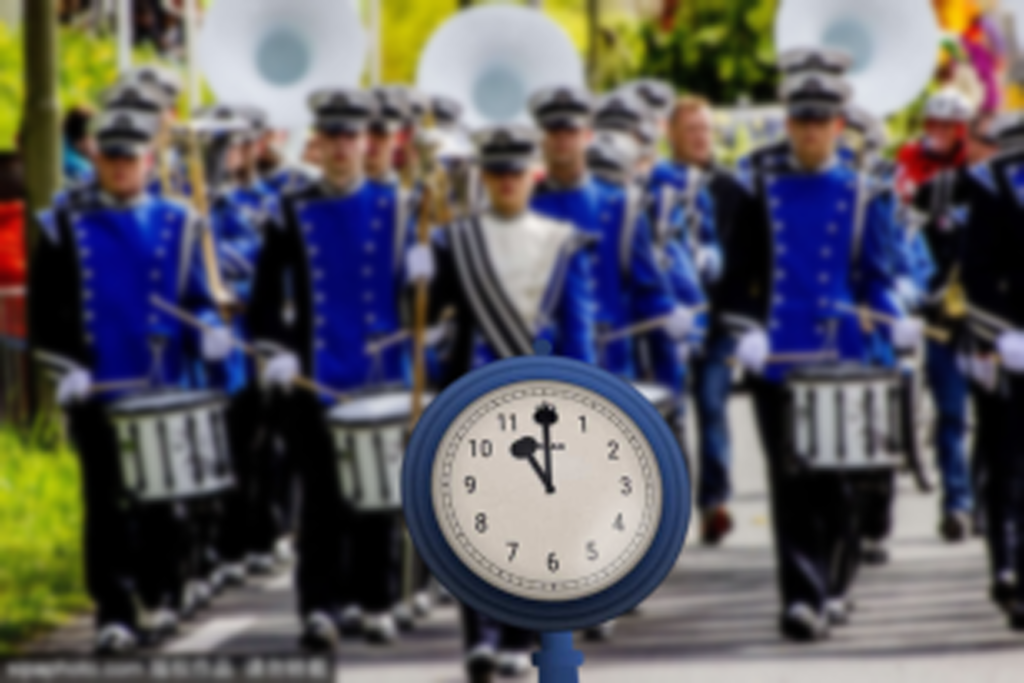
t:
11:00
